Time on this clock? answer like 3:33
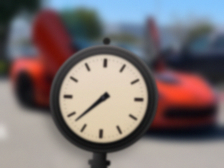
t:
7:38
